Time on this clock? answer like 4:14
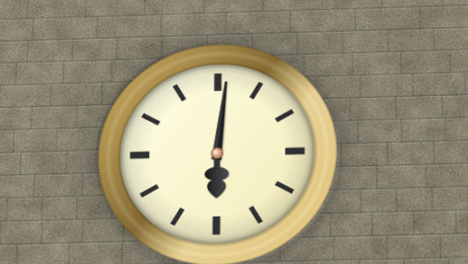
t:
6:01
